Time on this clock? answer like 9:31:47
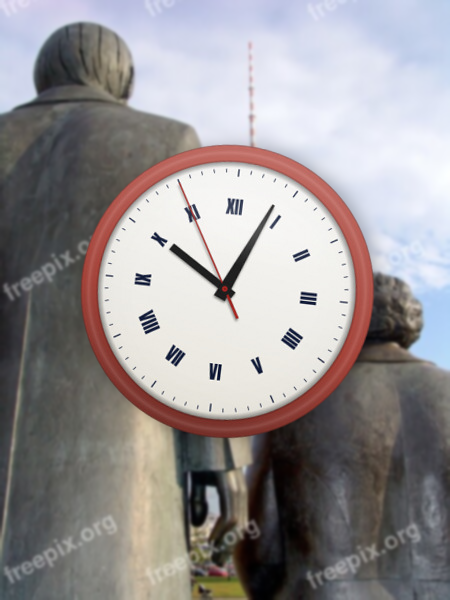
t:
10:03:55
